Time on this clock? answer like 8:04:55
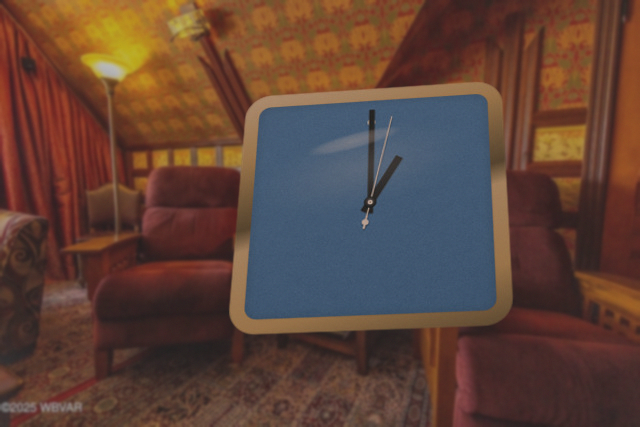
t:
1:00:02
